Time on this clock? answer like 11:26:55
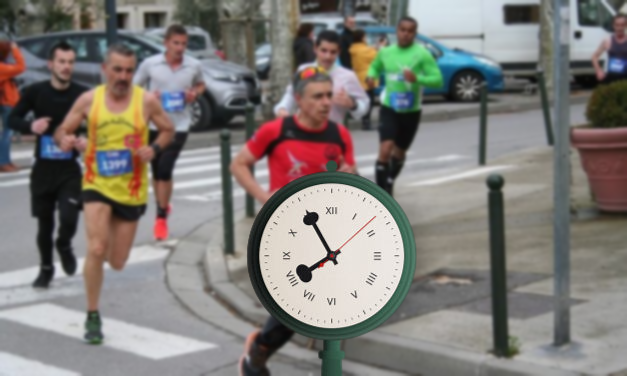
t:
7:55:08
